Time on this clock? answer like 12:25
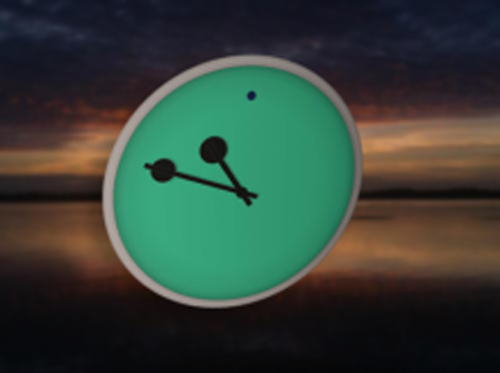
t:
10:48
